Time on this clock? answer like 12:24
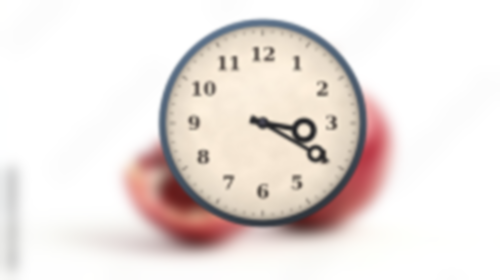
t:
3:20
